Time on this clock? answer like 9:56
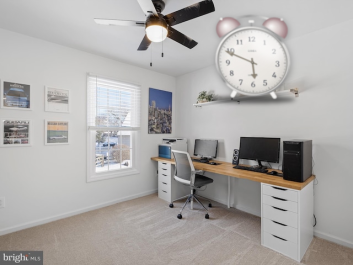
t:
5:49
